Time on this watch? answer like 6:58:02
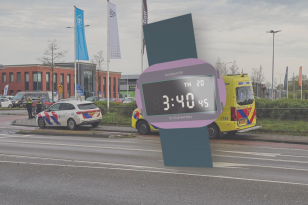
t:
3:40:45
